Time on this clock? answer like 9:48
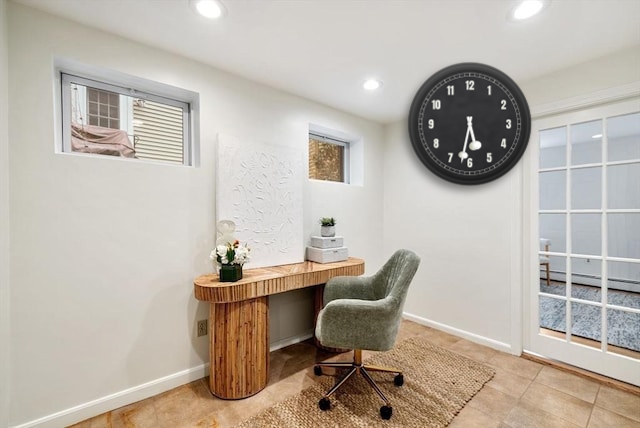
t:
5:32
